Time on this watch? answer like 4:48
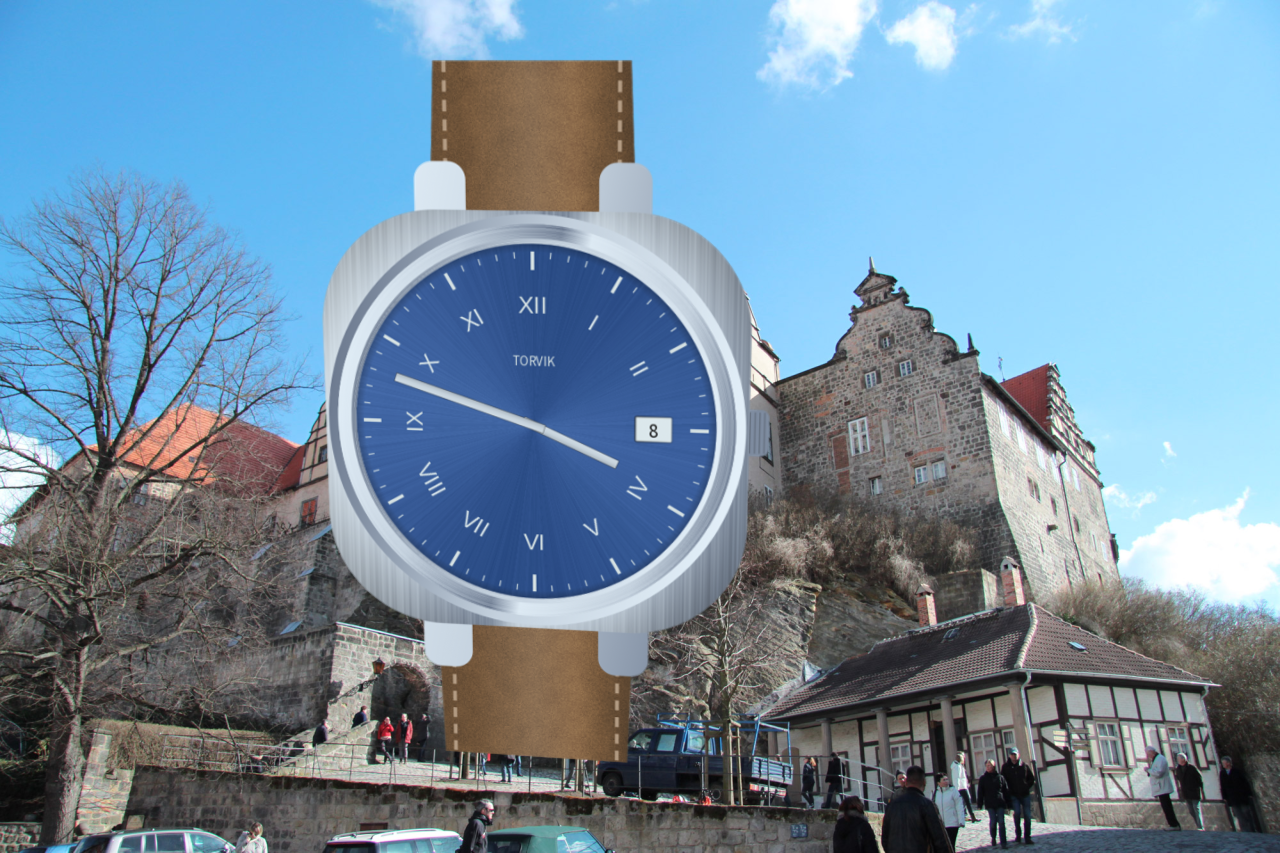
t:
3:48
